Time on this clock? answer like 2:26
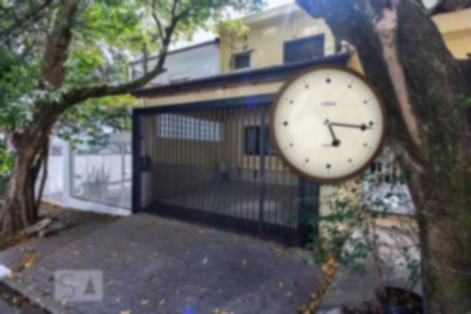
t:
5:16
